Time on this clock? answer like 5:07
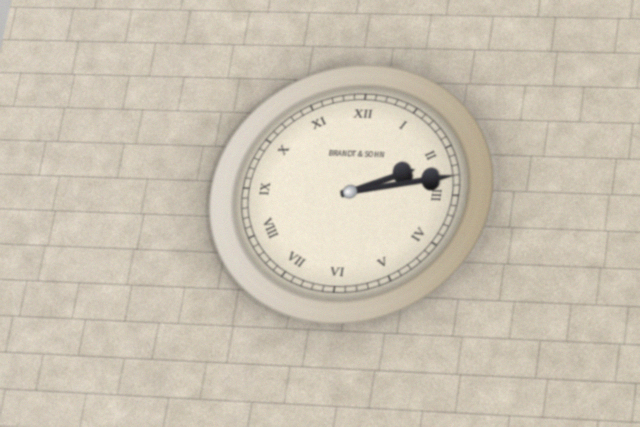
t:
2:13
